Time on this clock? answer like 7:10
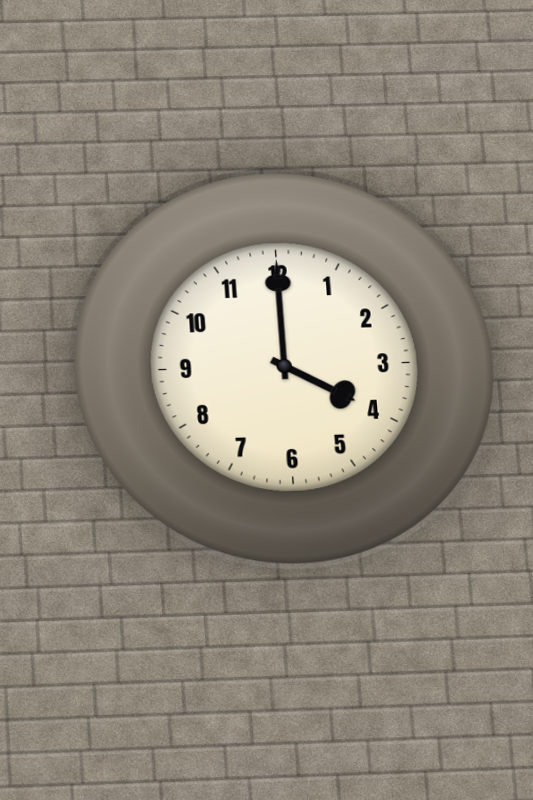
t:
4:00
